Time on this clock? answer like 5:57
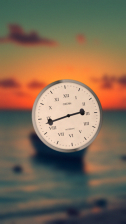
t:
2:43
